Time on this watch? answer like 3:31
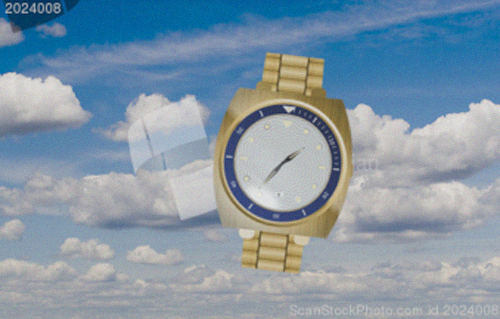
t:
1:36
